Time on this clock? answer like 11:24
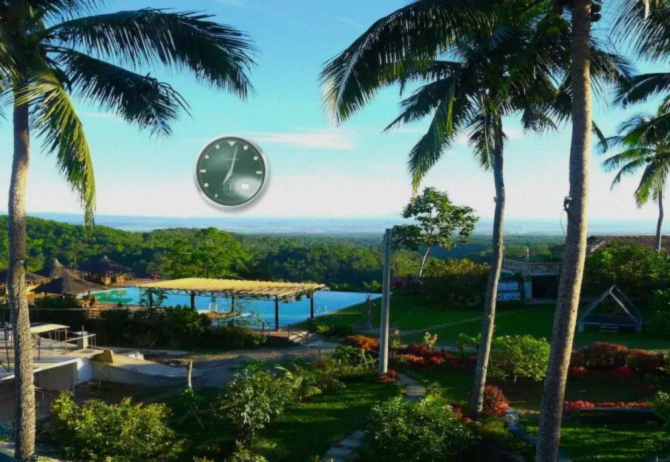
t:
7:02
